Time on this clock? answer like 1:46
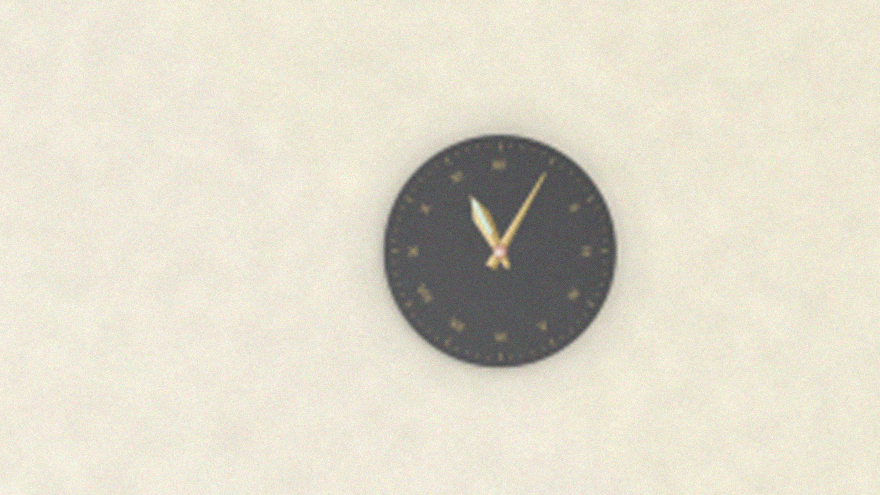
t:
11:05
